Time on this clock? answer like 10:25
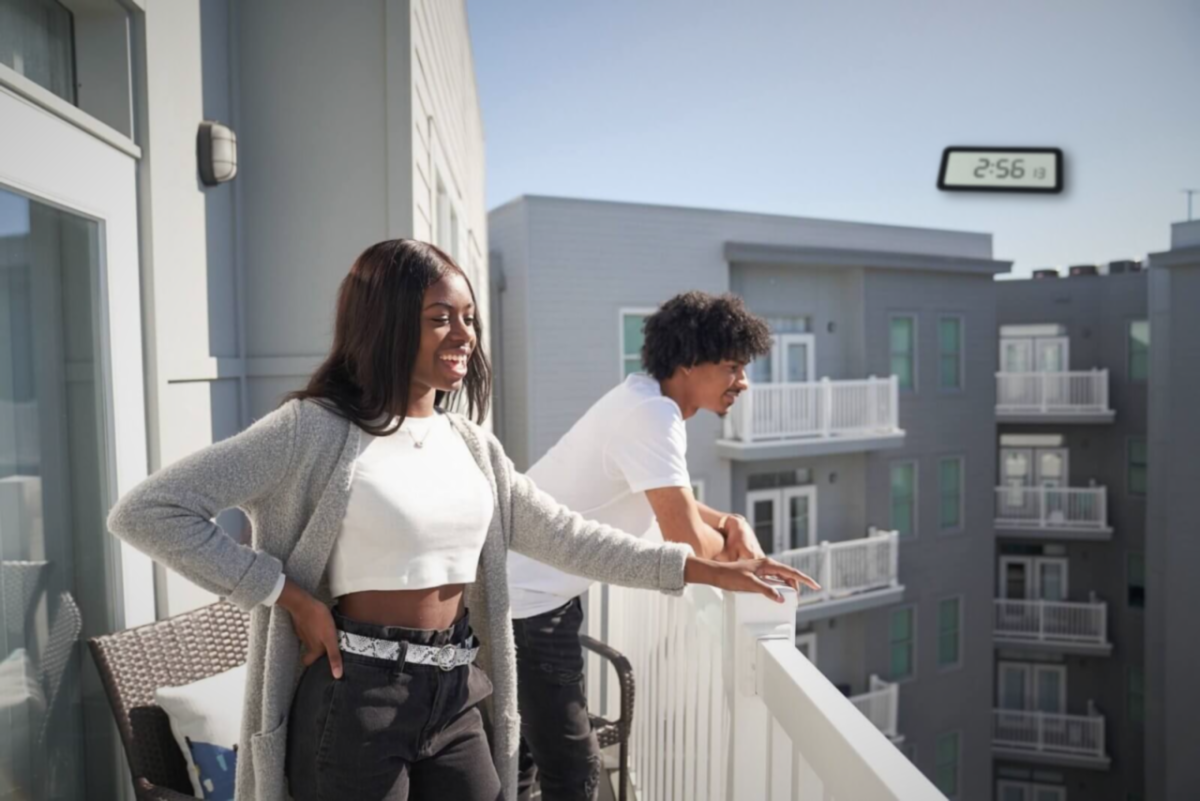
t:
2:56
